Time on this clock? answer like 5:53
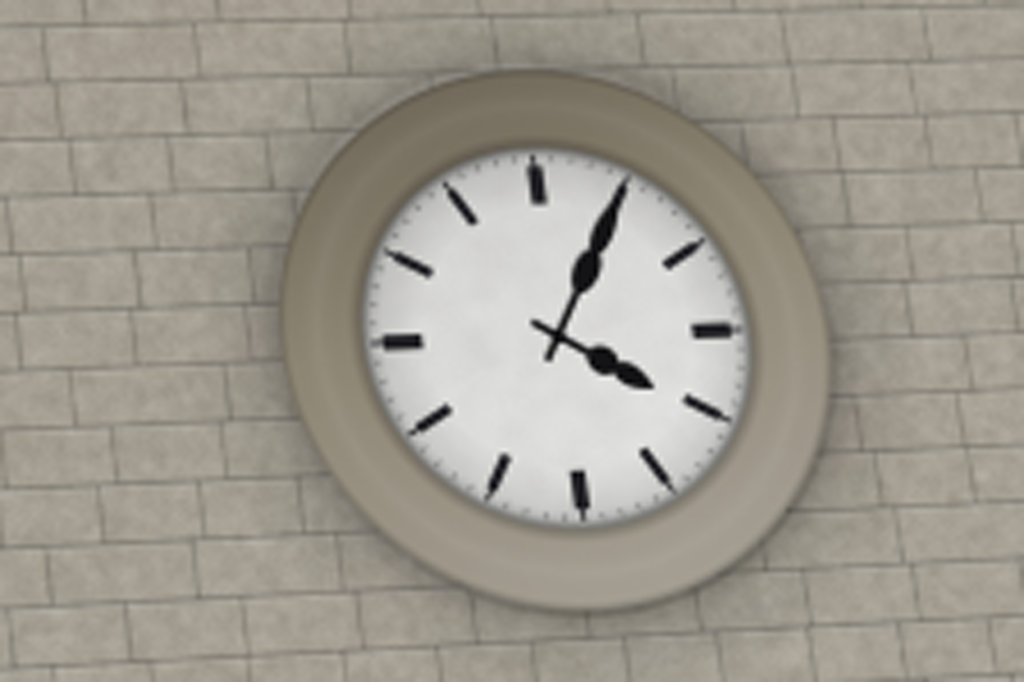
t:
4:05
